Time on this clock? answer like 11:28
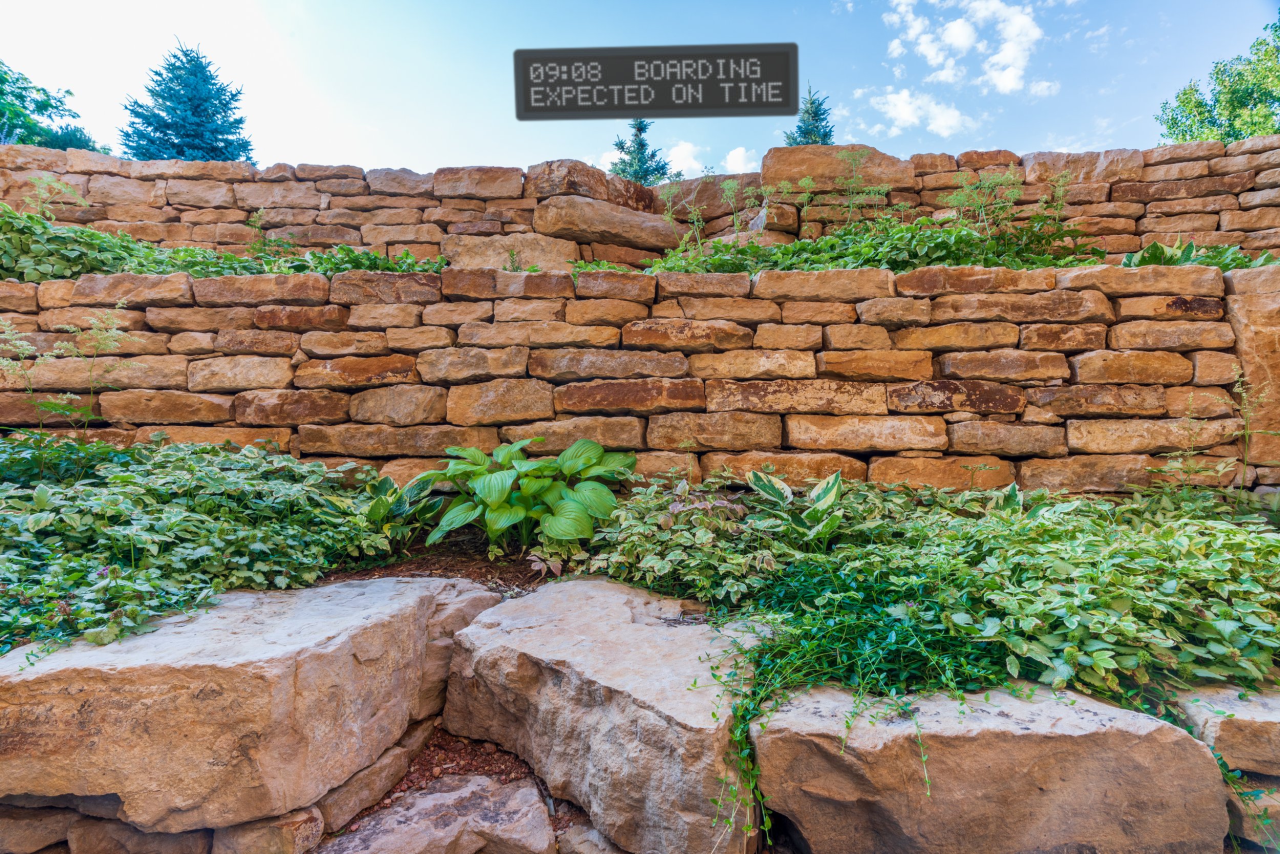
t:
9:08
